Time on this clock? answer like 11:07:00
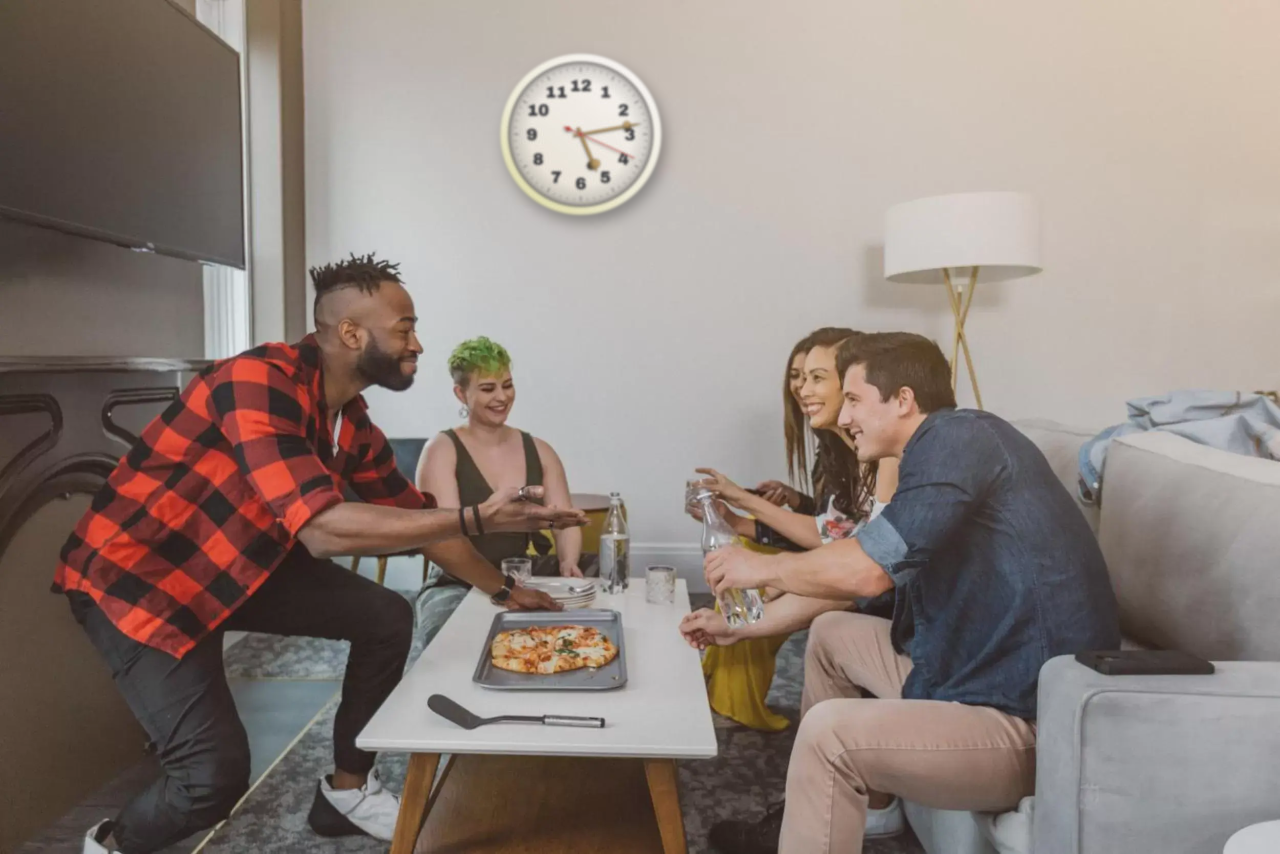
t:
5:13:19
